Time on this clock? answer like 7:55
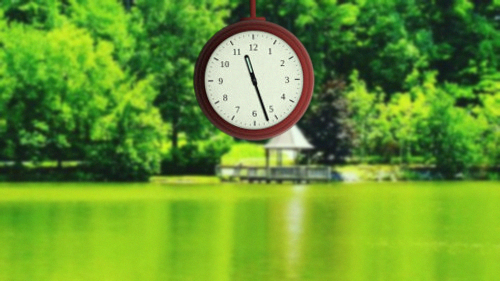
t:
11:27
